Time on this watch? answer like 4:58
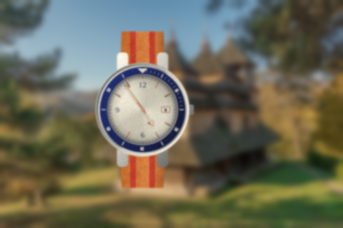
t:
4:54
